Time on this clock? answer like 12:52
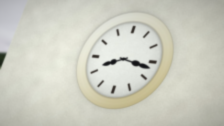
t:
8:17
